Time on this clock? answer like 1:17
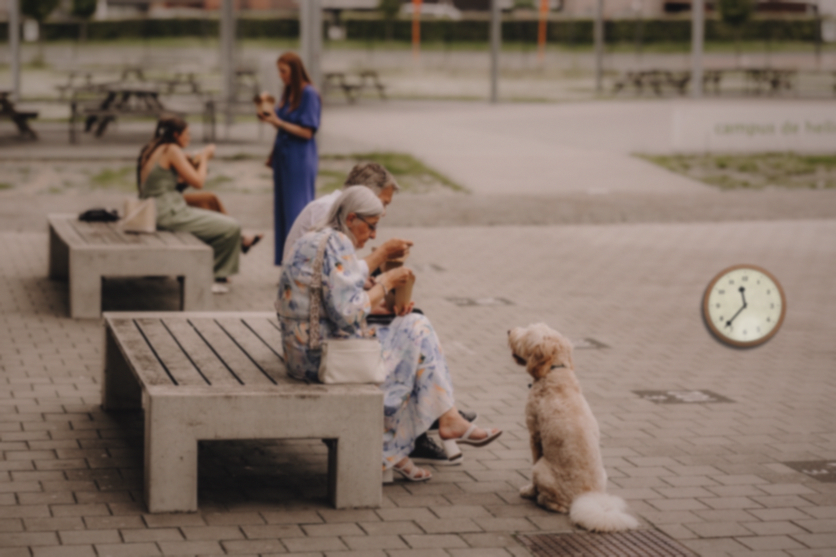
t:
11:37
